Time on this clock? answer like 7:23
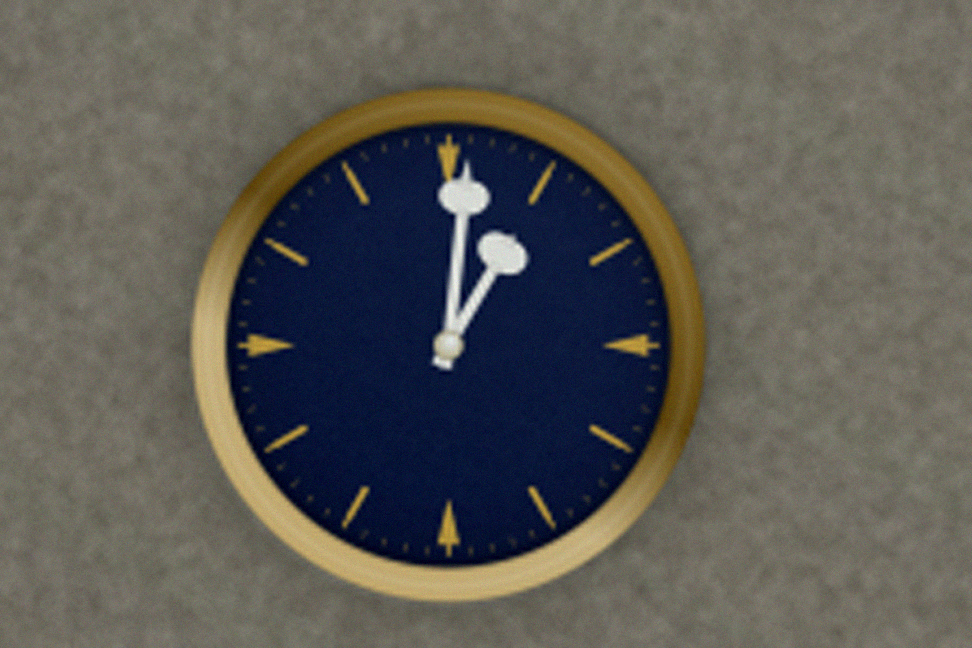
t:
1:01
